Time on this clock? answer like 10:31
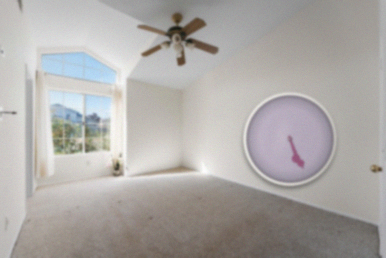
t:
5:26
